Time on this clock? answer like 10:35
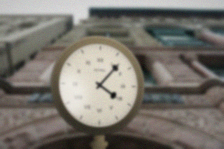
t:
4:07
